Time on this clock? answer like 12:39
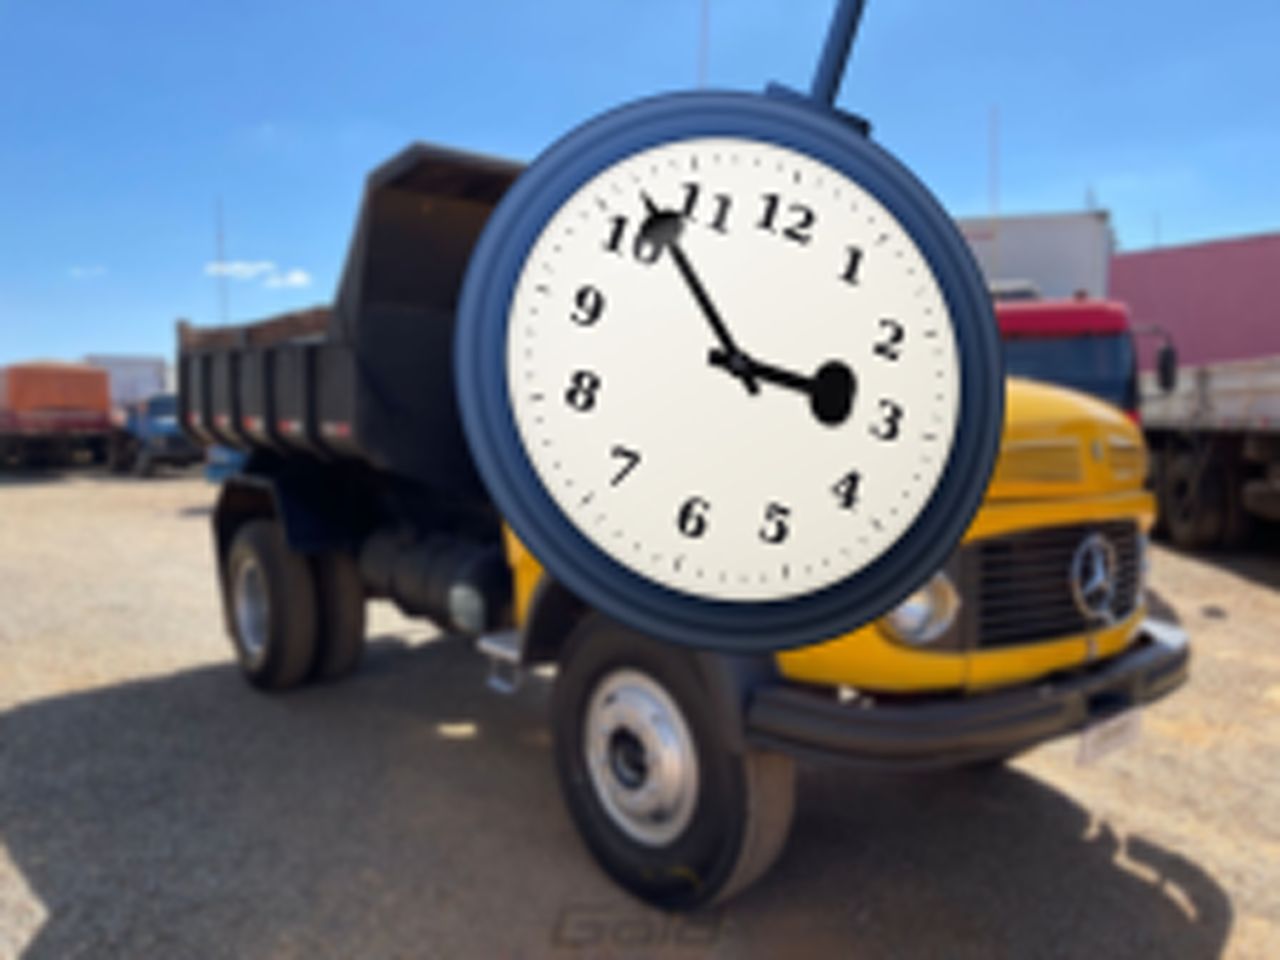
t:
2:52
